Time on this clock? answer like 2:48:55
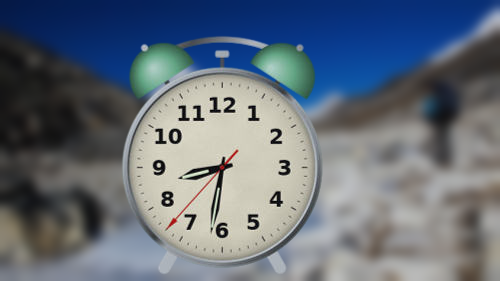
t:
8:31:37
